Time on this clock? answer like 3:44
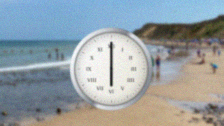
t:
6:00
